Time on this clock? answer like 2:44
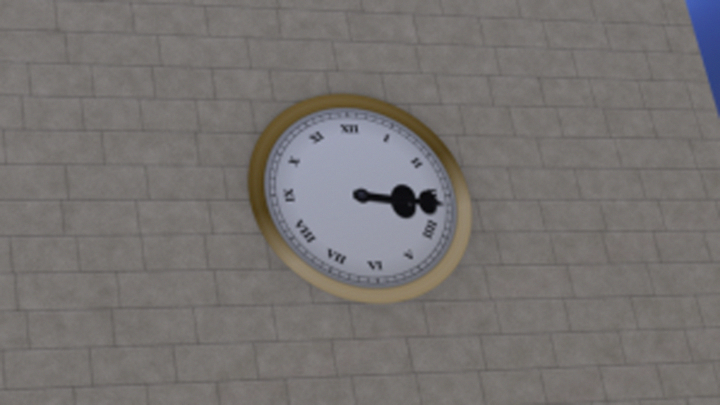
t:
3:16
